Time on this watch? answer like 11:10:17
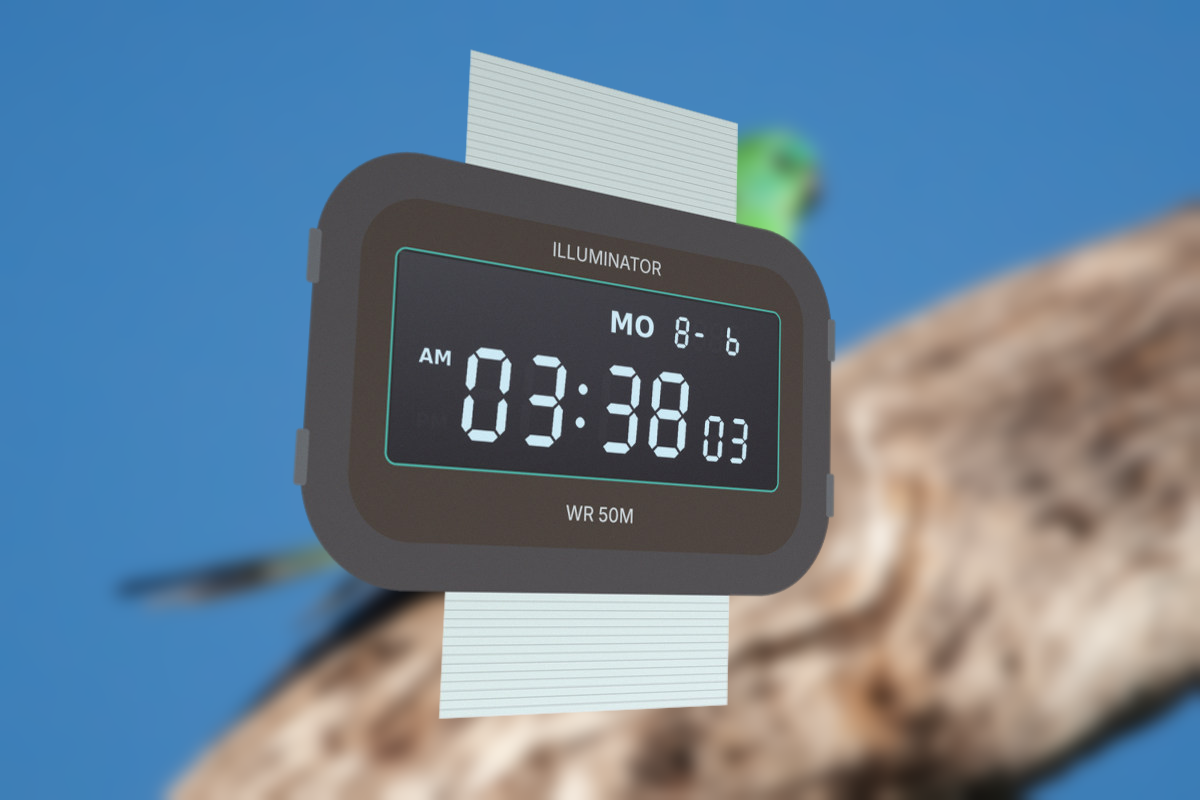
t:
3:38:03
